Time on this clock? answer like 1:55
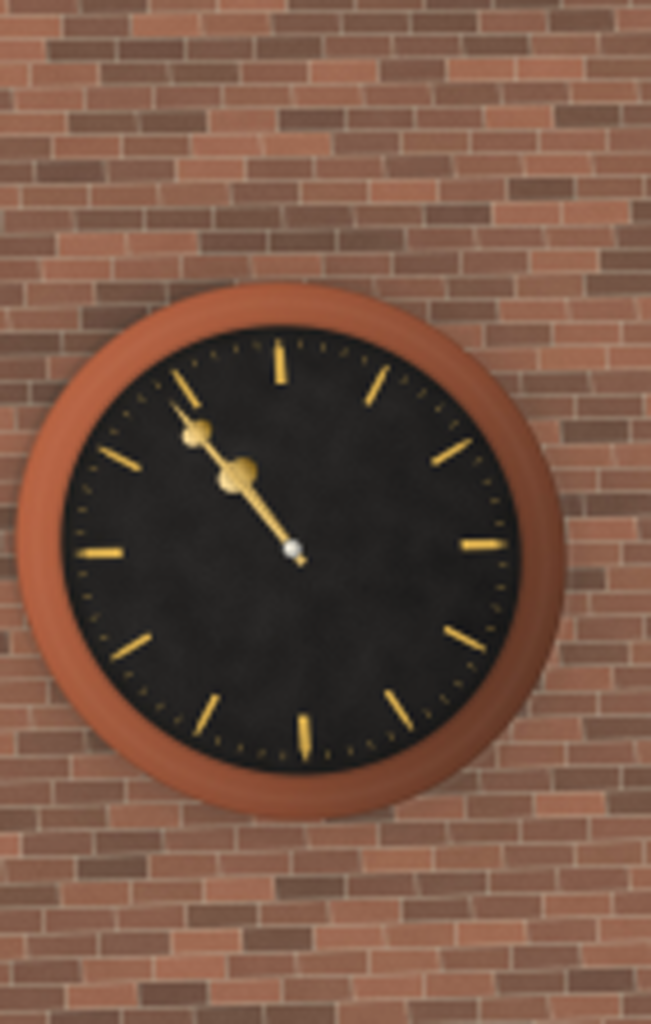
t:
10:54
